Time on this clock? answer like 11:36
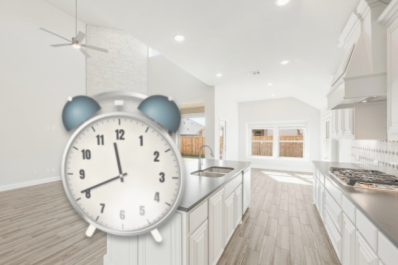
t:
11:41
